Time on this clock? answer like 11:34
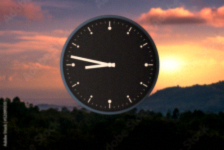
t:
8:47
